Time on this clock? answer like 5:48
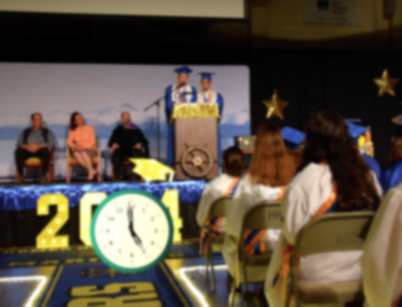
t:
4:59
